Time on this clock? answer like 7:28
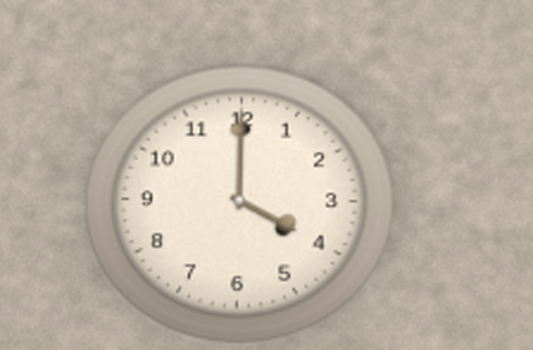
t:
4:00
